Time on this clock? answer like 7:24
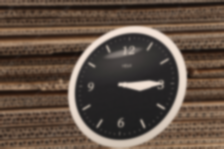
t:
3:15
